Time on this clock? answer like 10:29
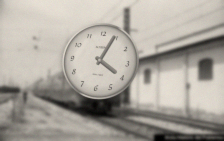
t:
4:04
